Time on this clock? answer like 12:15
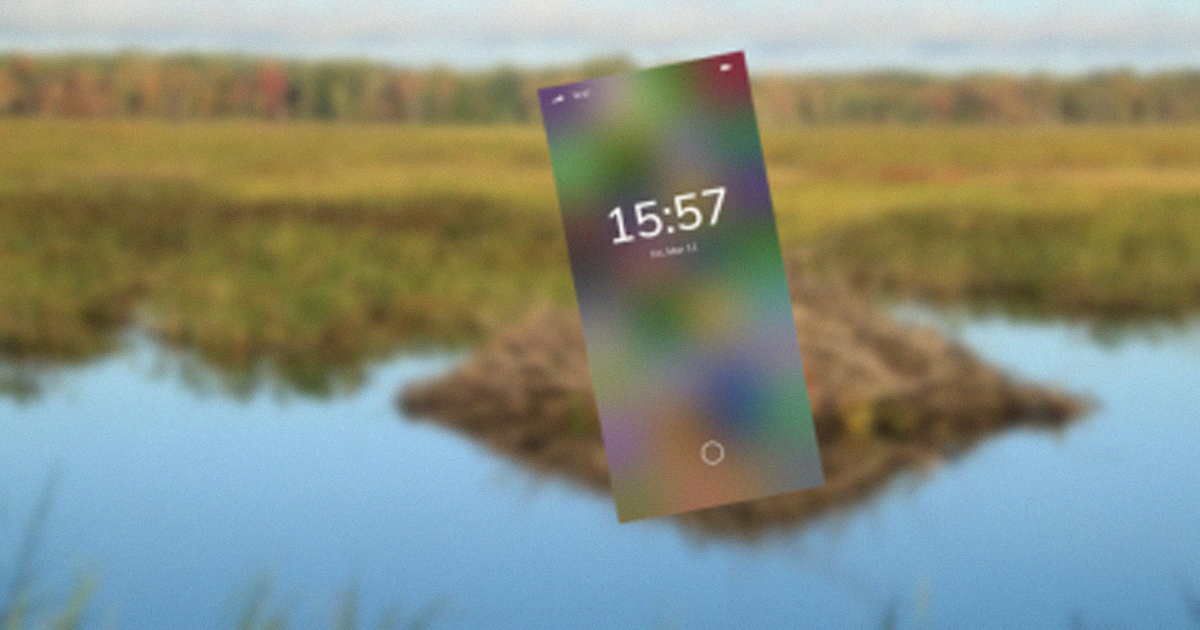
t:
15:57
